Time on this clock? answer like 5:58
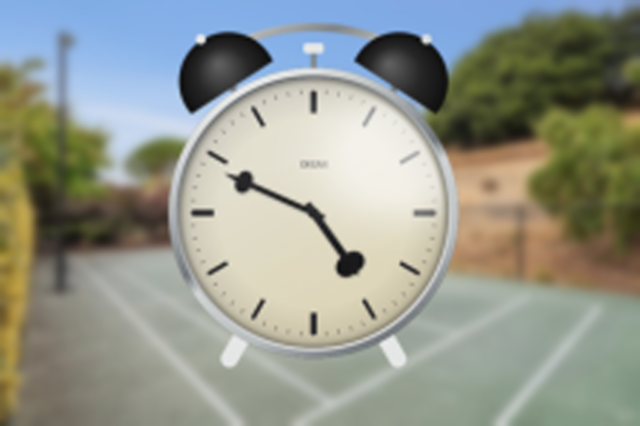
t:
4:49
